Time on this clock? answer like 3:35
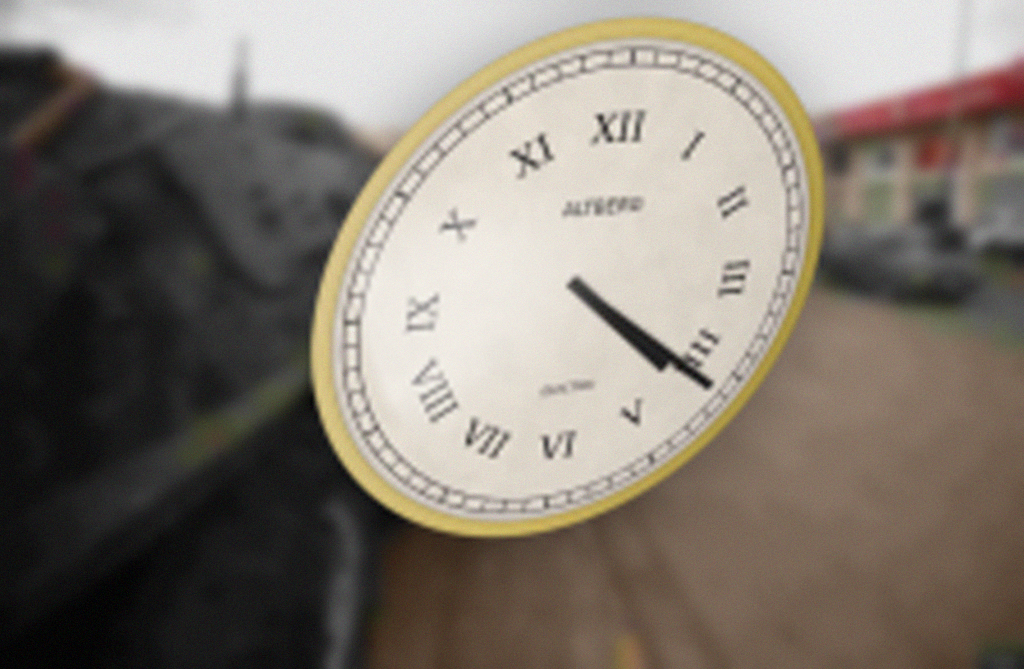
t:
4:21
